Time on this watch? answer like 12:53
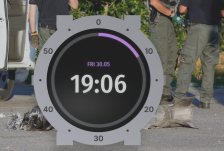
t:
19:06
